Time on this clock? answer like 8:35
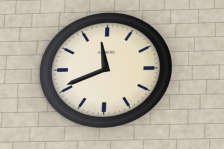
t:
11:41
